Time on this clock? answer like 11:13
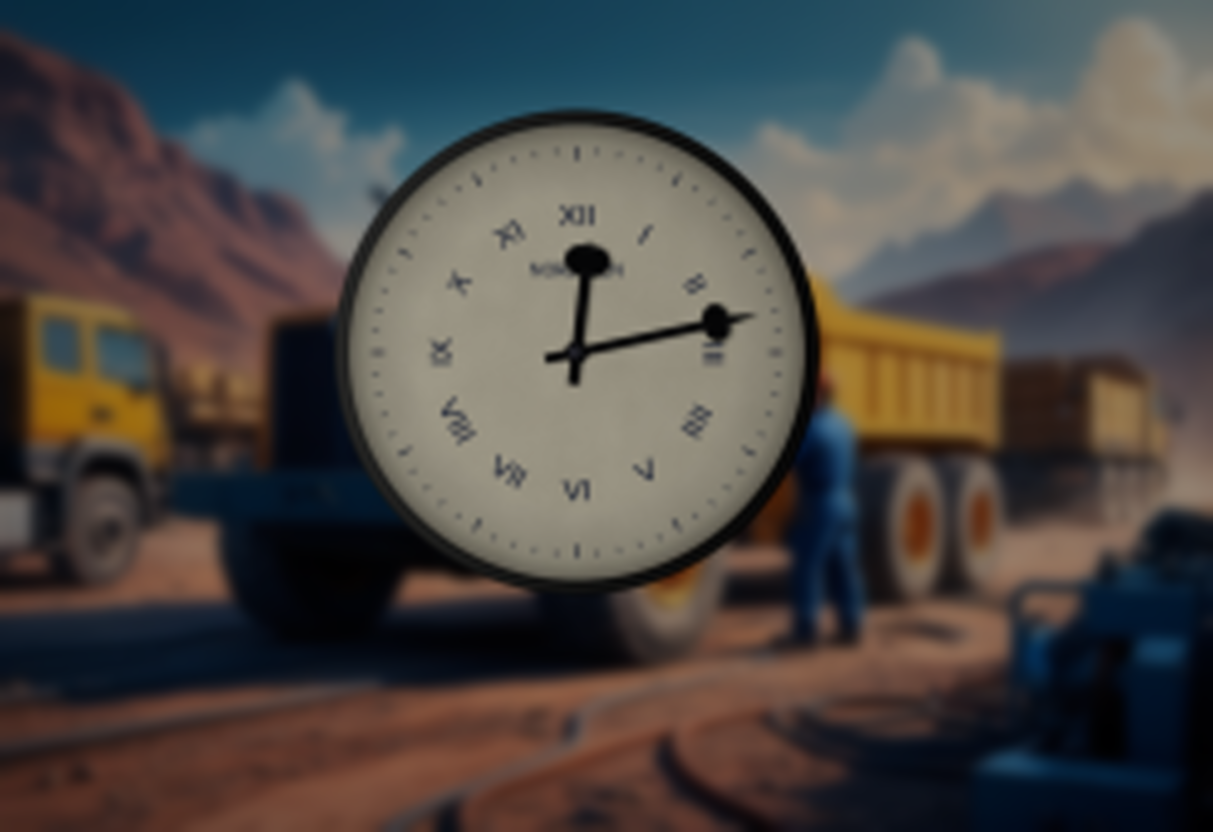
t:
12:13
